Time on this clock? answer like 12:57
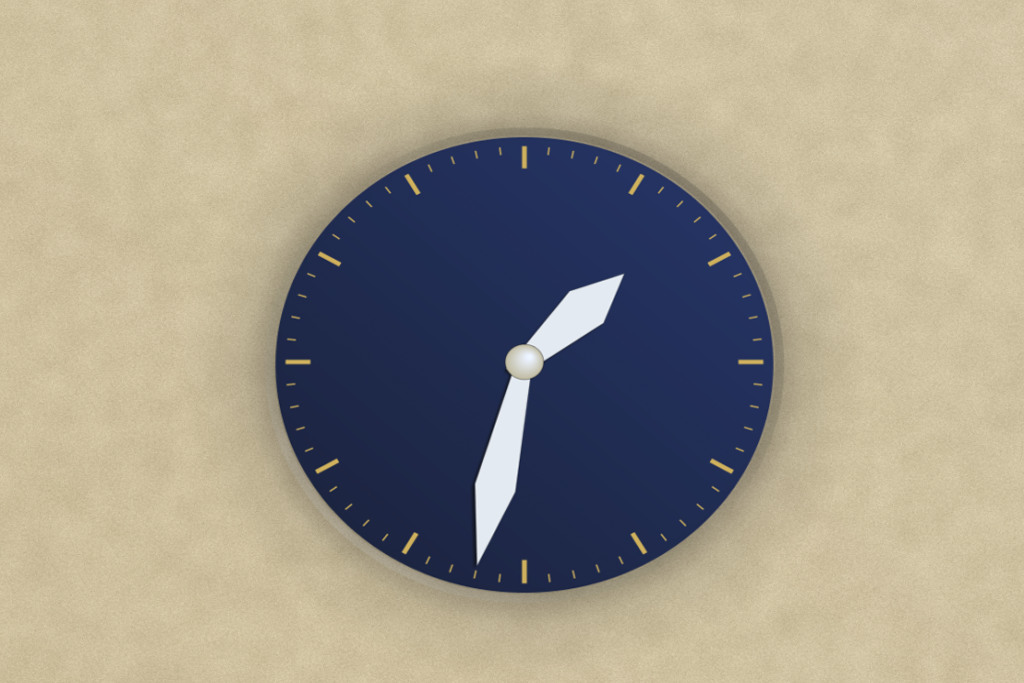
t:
1:32
